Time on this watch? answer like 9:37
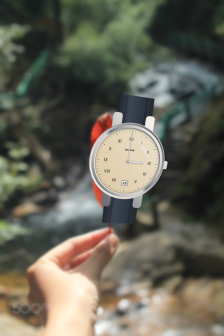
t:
3:00
